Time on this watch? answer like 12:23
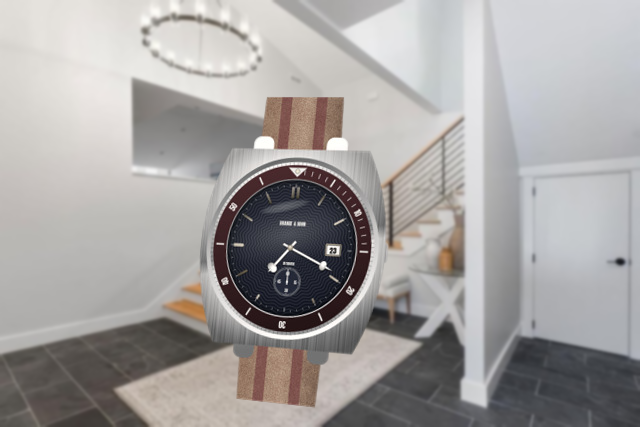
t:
7:19
